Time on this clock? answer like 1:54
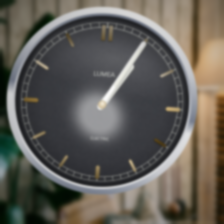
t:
1:05
